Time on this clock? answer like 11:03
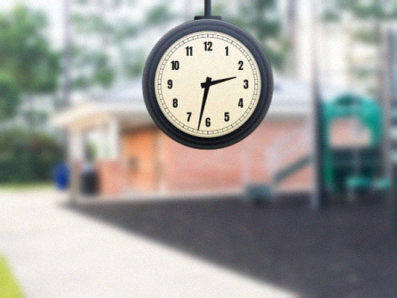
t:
2:32
